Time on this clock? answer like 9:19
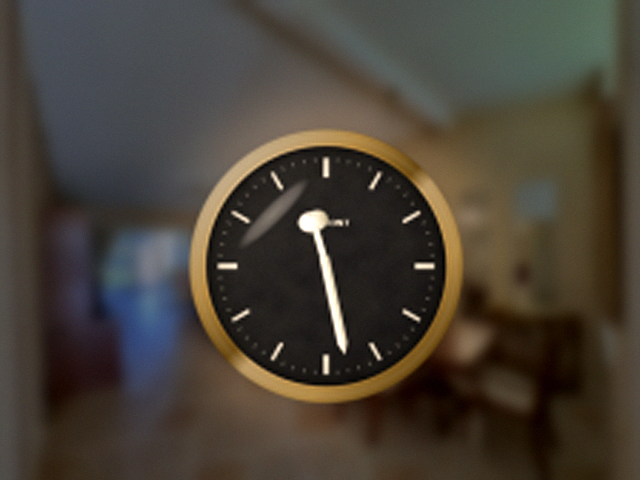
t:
11:28
